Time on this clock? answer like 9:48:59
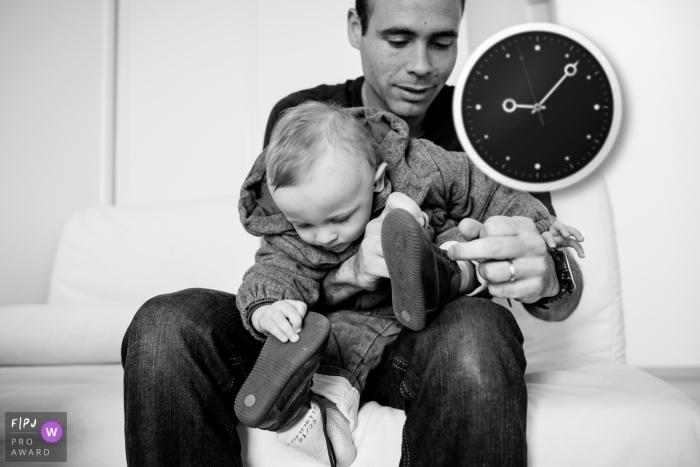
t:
9:06:57
